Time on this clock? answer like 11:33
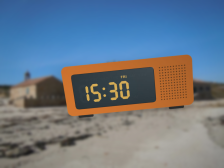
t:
15:30
